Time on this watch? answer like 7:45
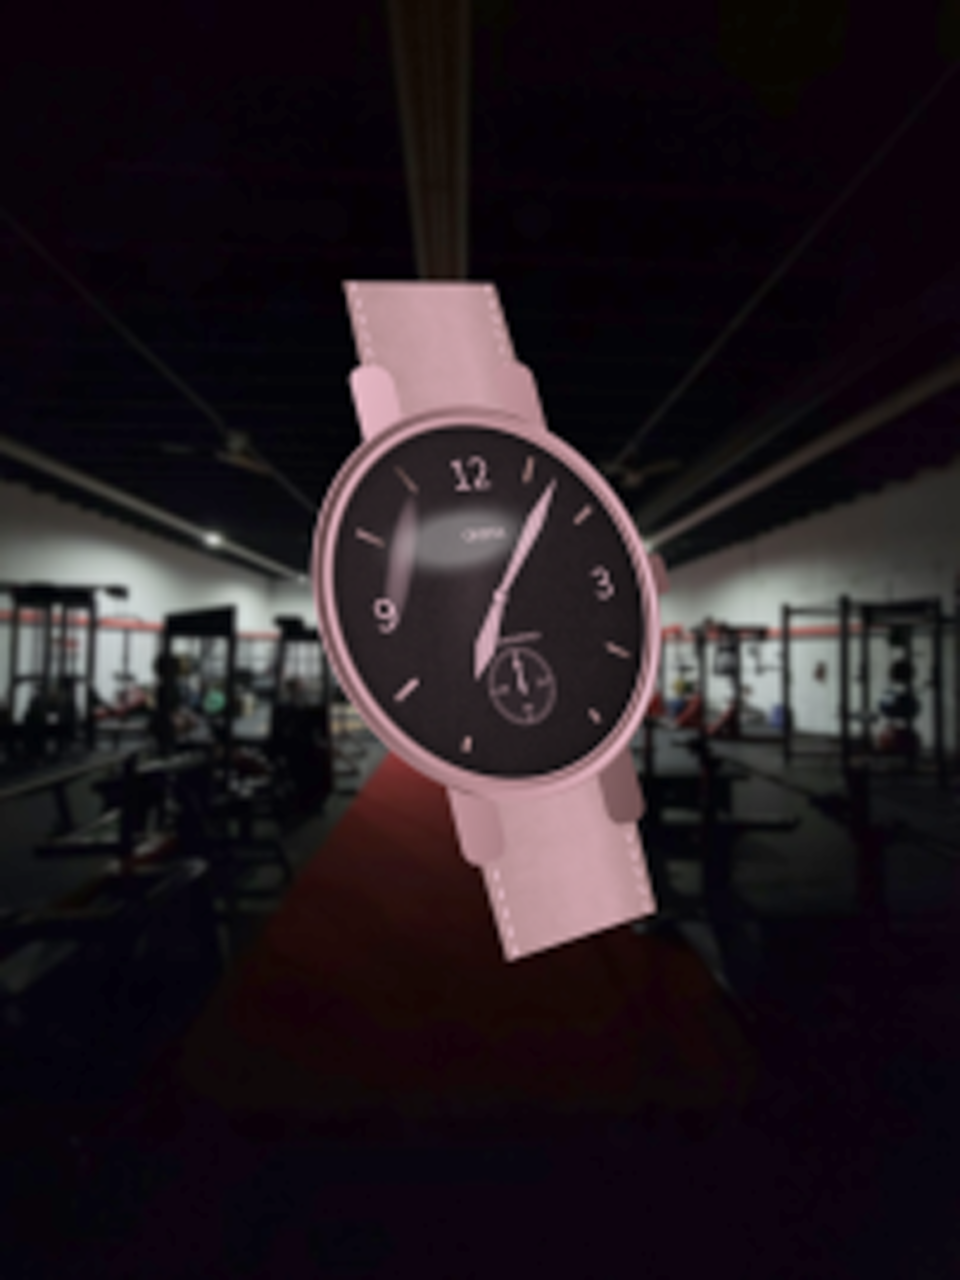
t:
7:07
